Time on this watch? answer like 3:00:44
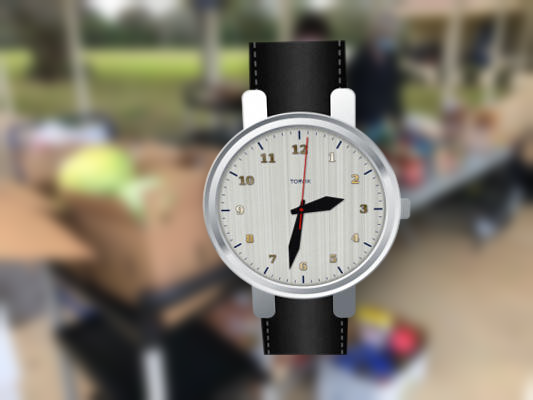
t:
2:32:01
